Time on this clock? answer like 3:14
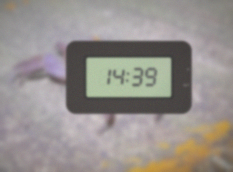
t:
14:39
